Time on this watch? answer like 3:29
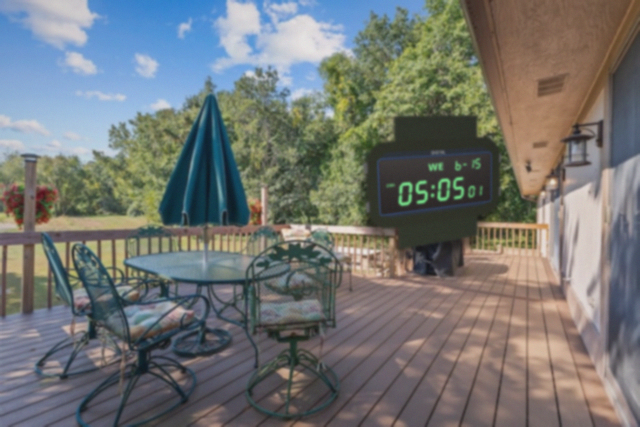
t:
5:05
